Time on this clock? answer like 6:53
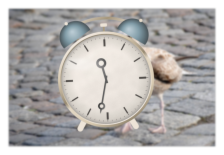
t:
11:32
